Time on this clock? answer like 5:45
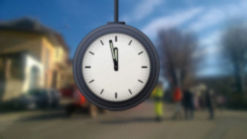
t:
11:58
